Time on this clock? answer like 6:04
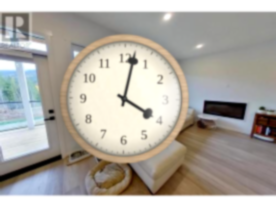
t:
4:02
